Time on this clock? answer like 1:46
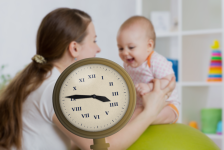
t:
3:46
